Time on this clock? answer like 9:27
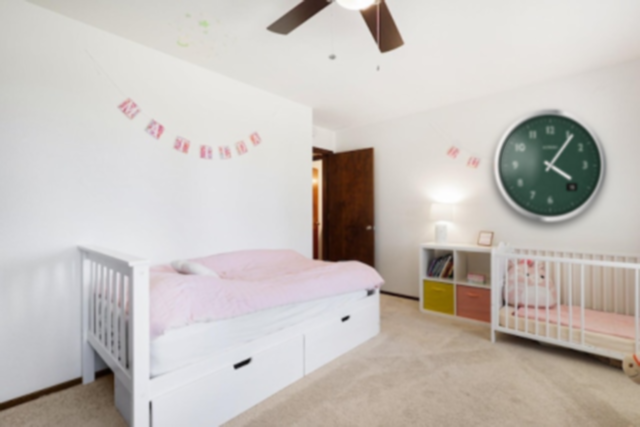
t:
4:06
